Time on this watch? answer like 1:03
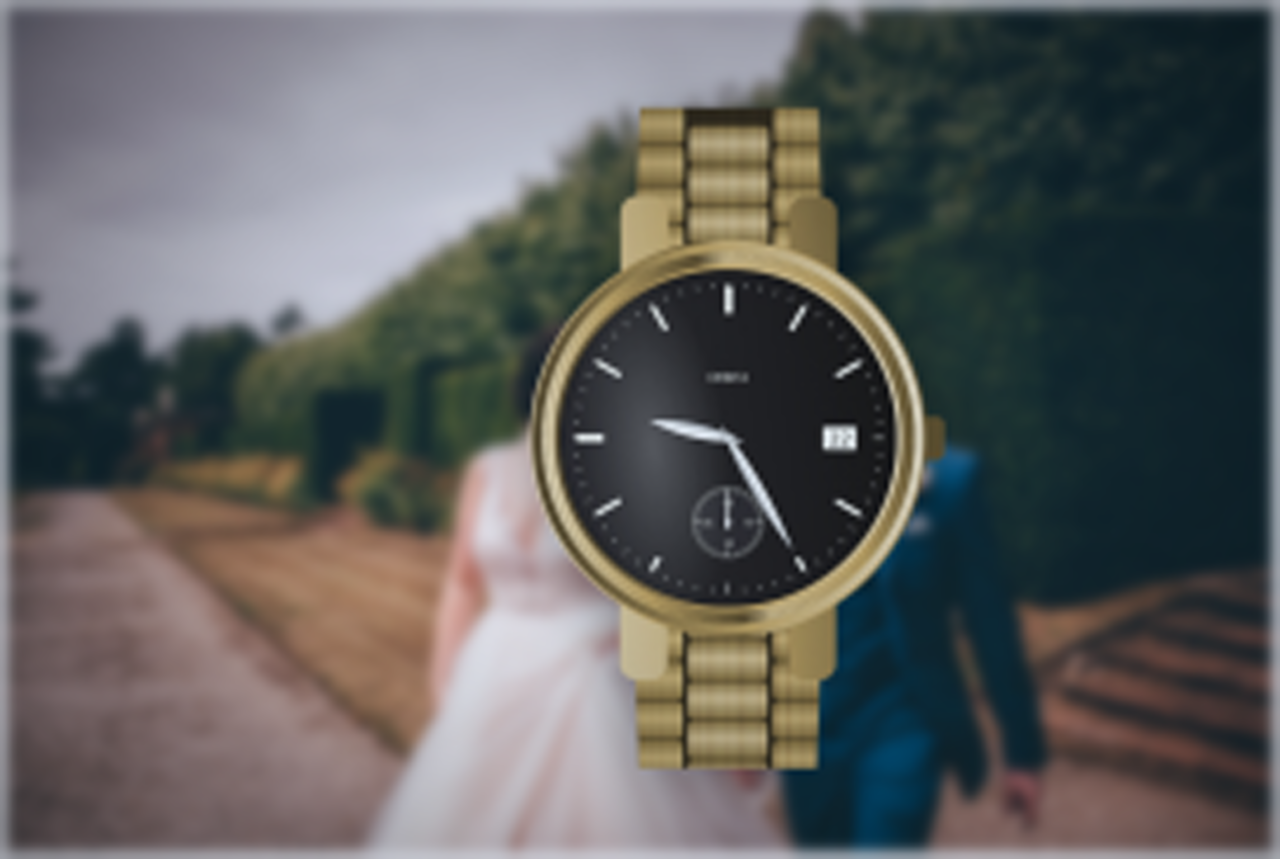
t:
9:25
